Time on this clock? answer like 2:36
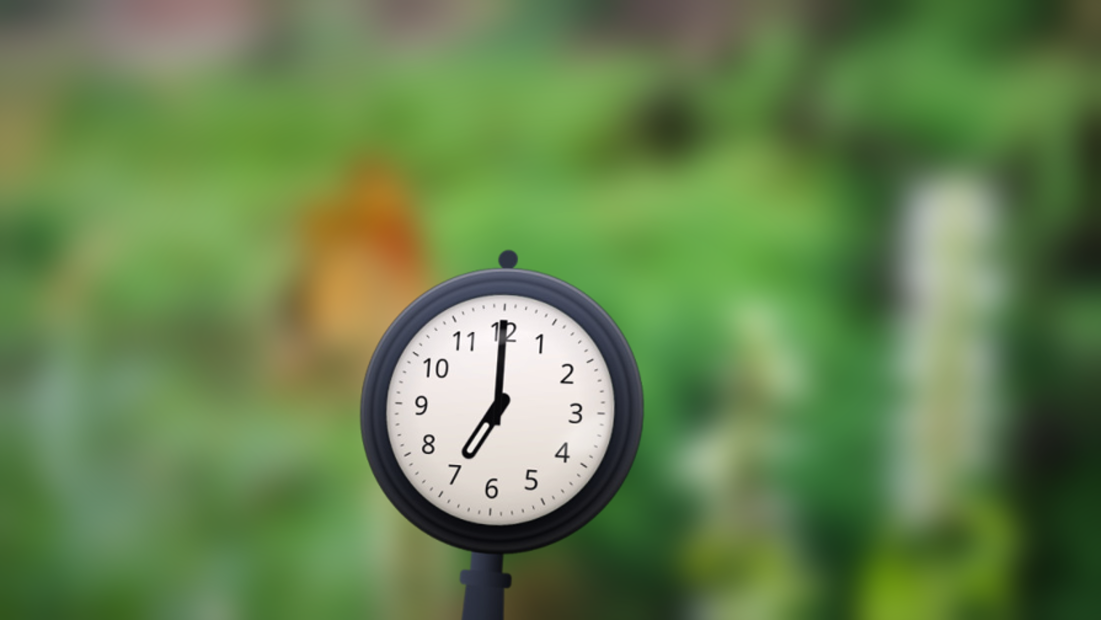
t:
7:00
